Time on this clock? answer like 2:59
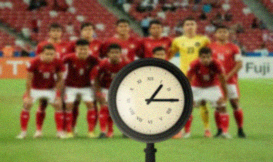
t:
1:15
